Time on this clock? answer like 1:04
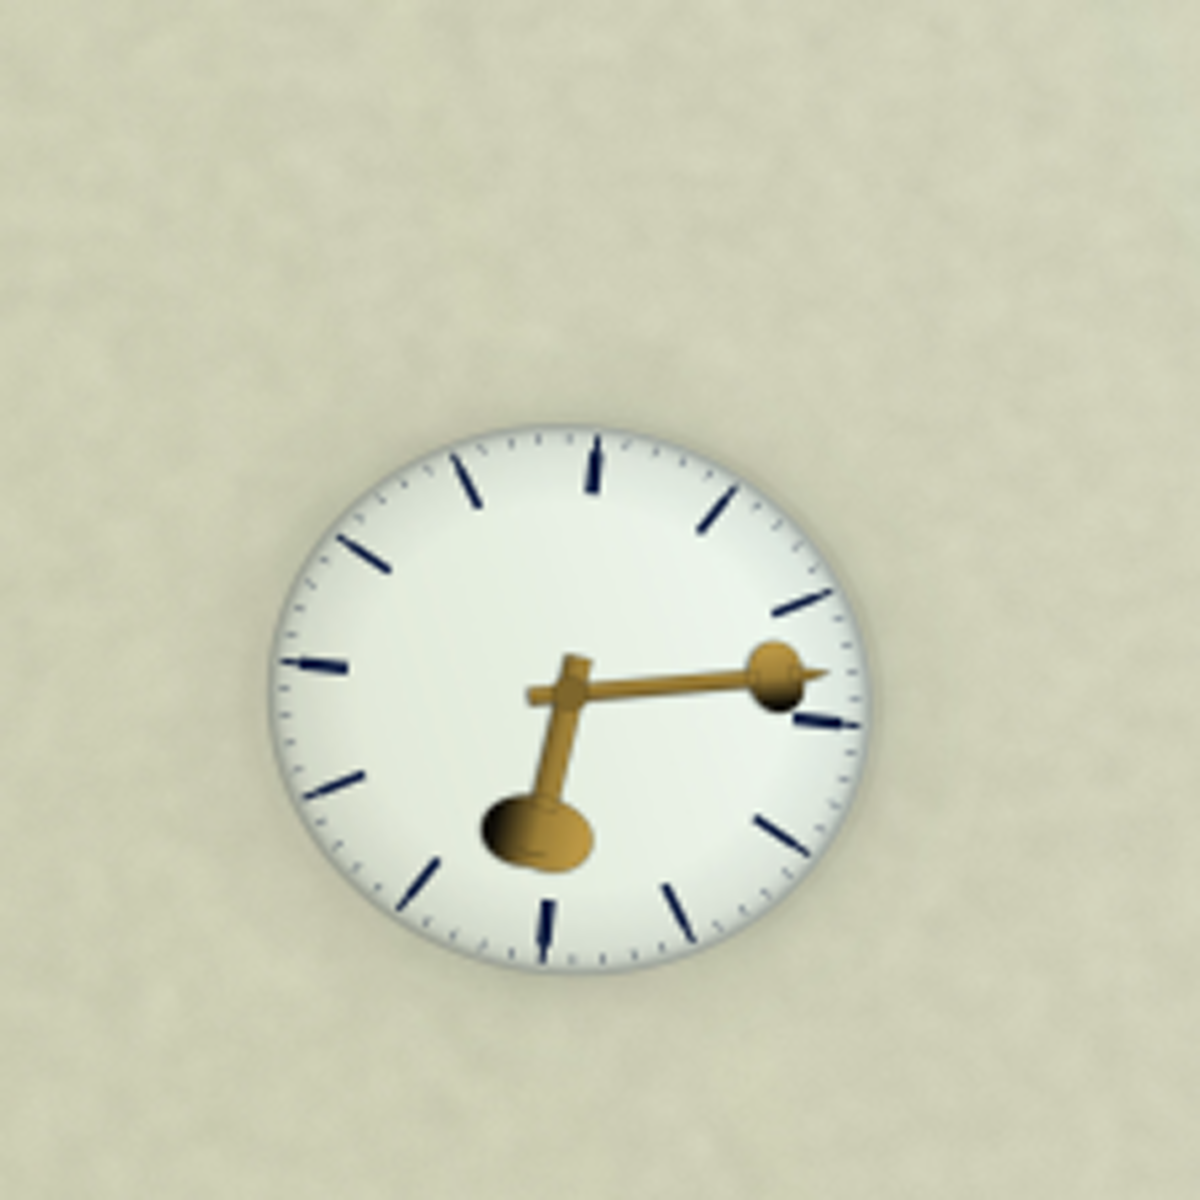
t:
6:13
